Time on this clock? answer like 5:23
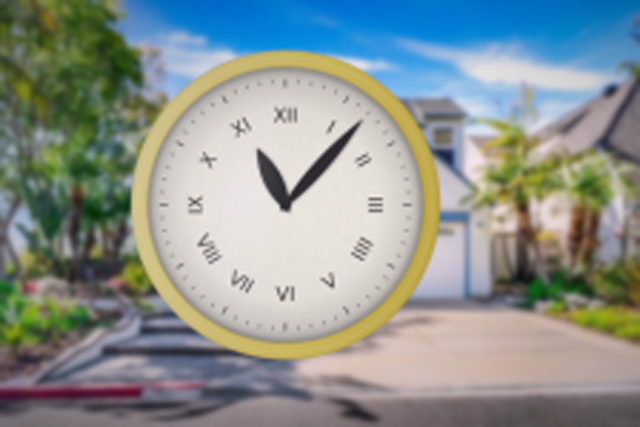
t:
11:07
